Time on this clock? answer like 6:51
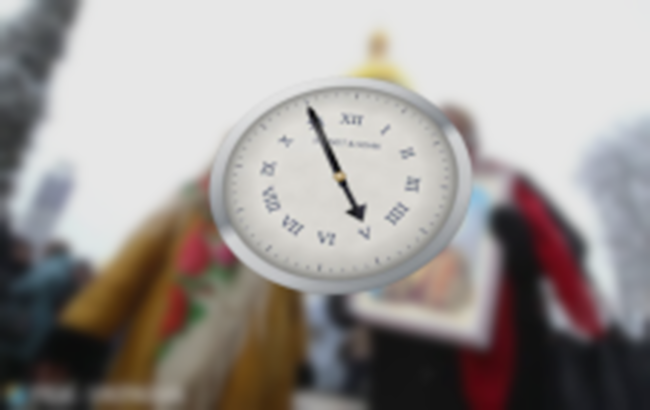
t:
4:55
